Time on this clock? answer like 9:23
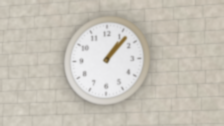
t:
1:07
